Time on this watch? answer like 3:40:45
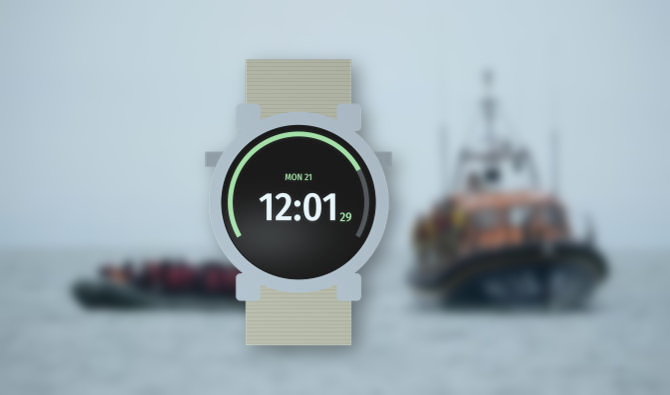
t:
12:01:29
